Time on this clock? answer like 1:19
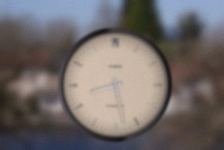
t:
8:28
